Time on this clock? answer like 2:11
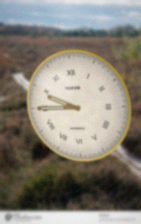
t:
9:45
